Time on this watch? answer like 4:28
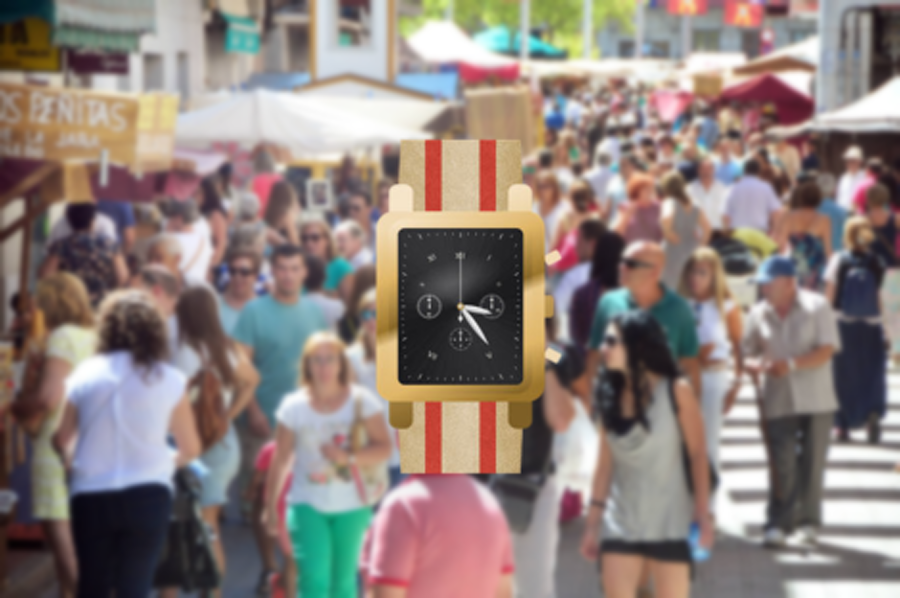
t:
3:24
